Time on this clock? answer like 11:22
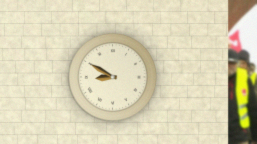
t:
8:50
